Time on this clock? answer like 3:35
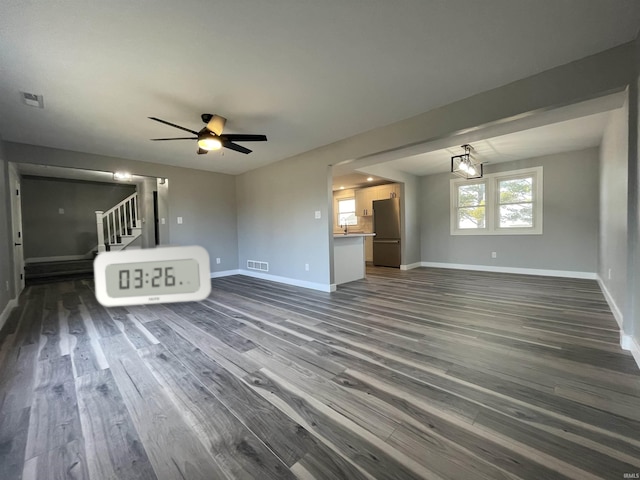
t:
3:26
